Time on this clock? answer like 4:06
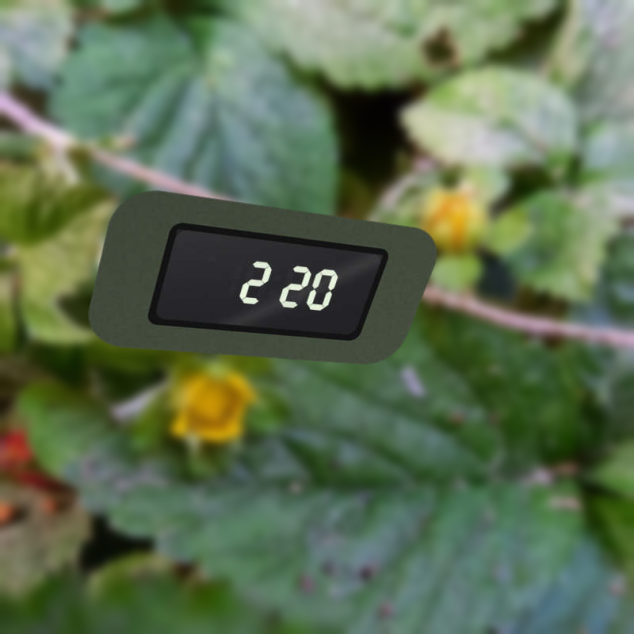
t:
2:20
